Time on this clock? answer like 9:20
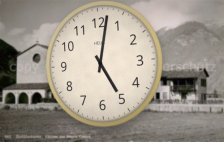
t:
5:02
